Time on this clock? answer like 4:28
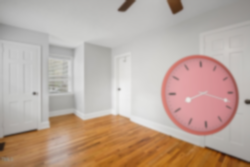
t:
8:18
